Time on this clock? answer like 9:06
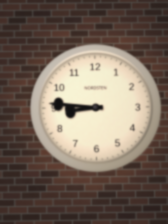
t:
8:46
